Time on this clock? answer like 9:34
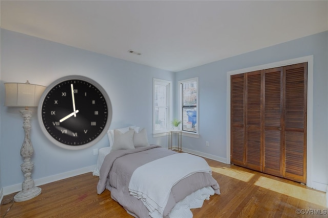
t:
7:59
